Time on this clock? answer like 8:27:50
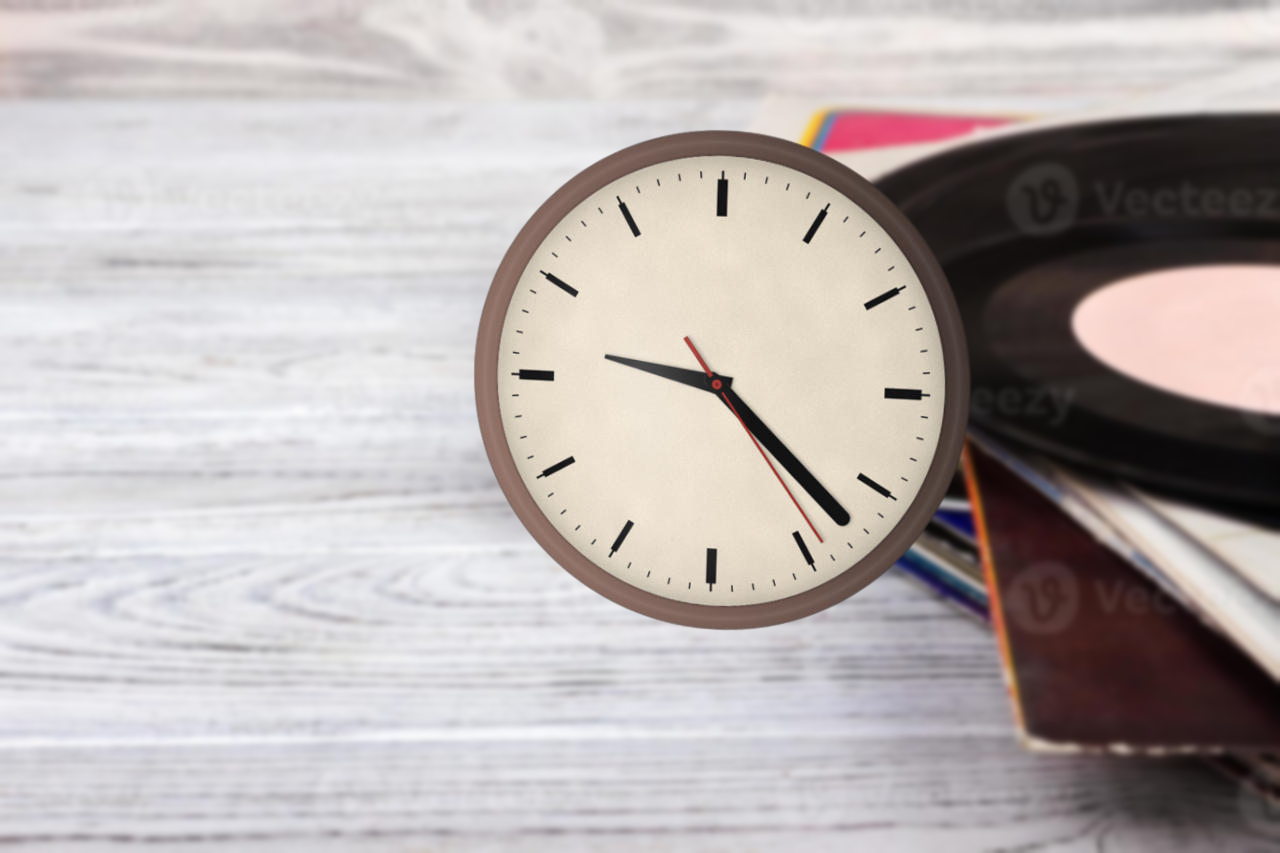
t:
9:22:24
